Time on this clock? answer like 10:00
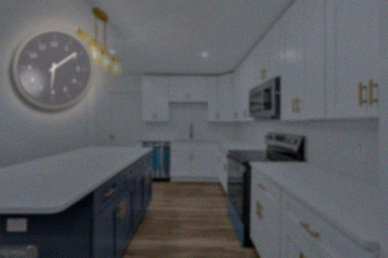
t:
6:09
